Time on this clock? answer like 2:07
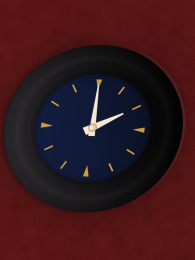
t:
2:00
